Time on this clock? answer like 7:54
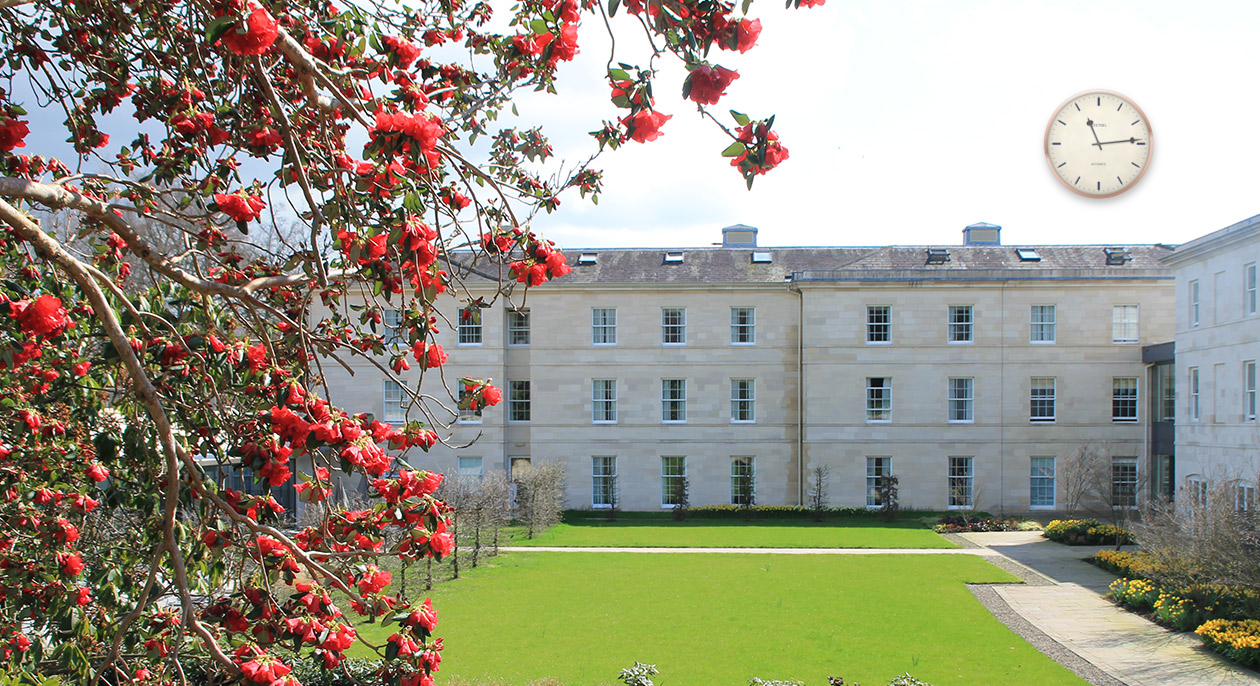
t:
11:14
